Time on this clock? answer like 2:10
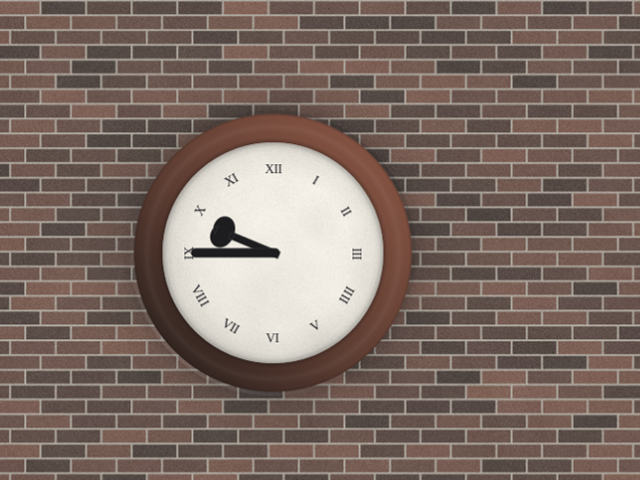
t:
9:45
